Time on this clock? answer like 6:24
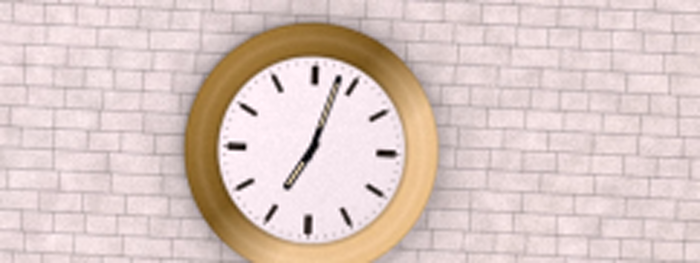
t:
7:03
